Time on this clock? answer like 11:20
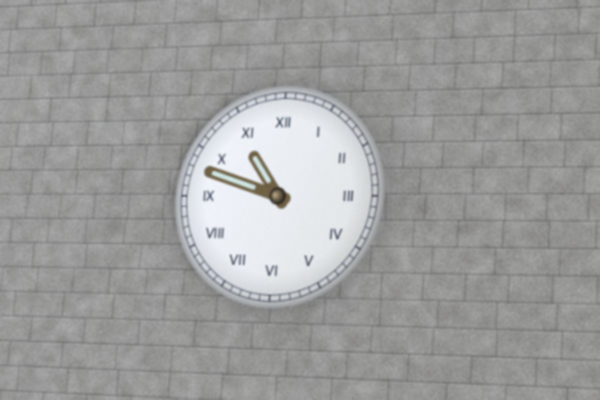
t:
10:48
